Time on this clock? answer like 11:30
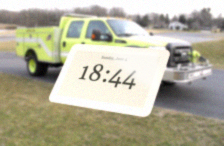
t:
18:44
